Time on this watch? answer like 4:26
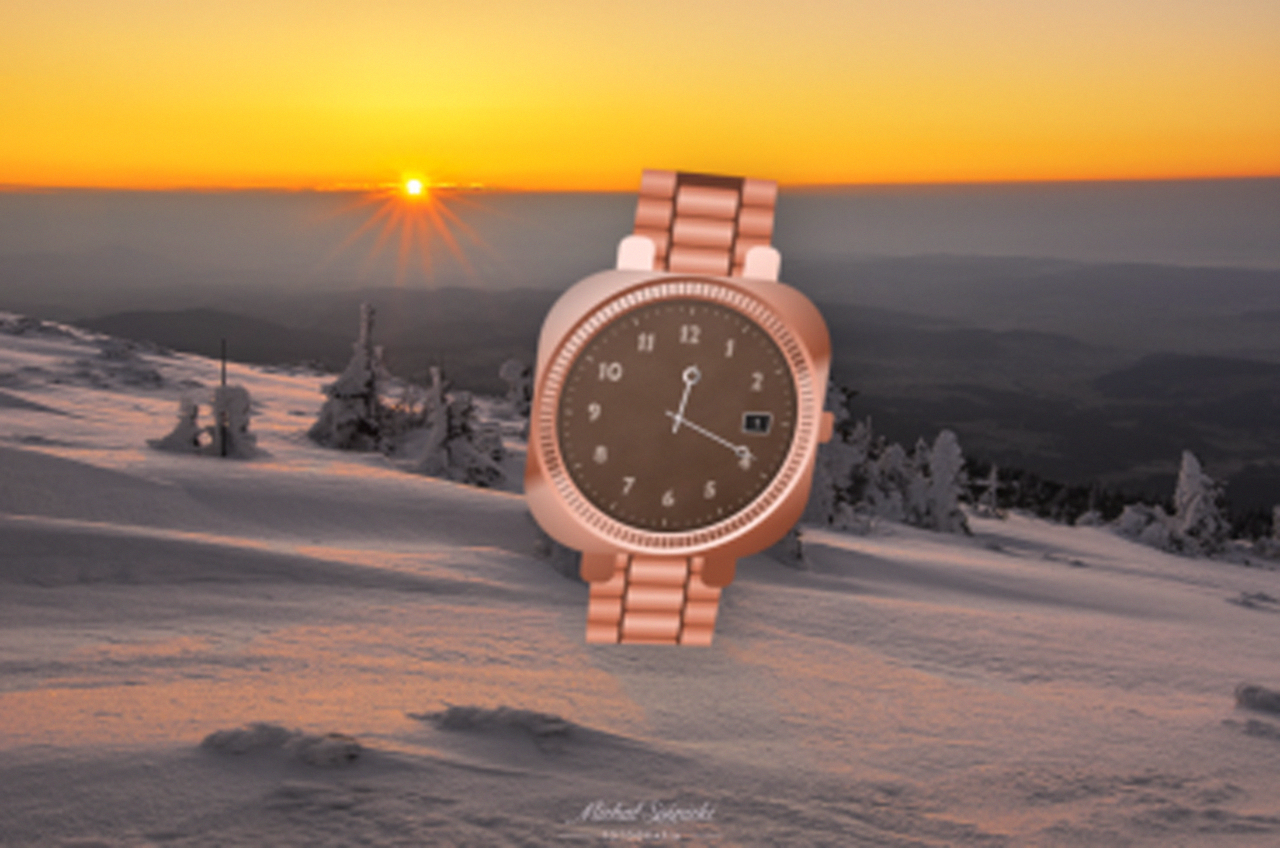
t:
12:19
